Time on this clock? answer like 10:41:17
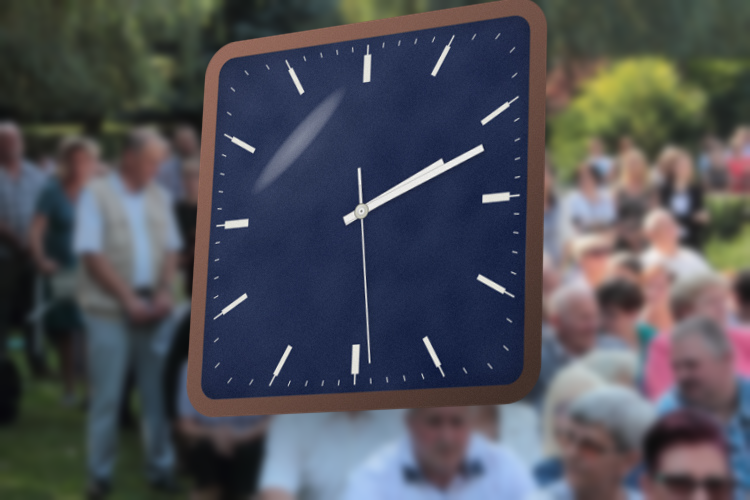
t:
2:11:29
